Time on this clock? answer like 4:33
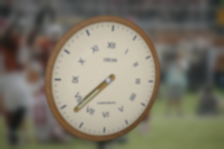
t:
7:38
